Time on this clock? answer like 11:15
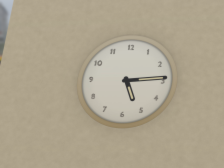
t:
5:14
